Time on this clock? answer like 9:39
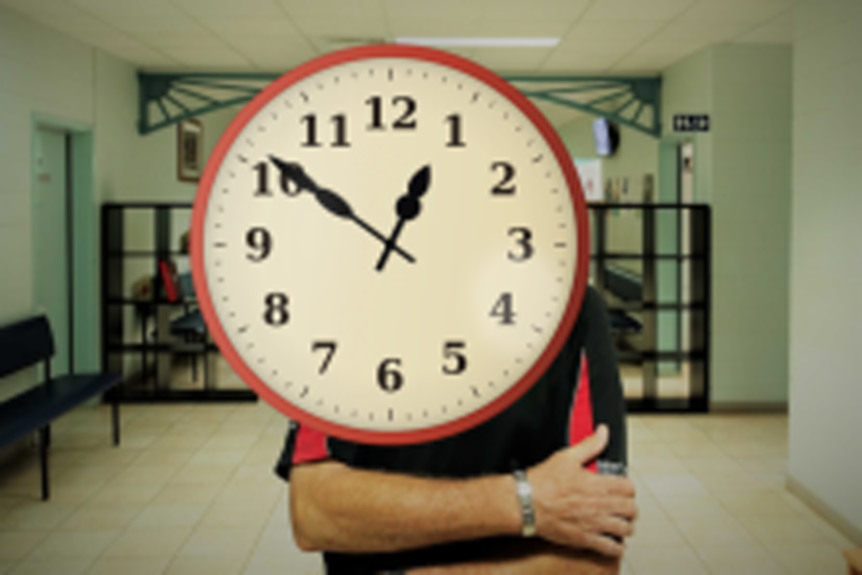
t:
12:51
